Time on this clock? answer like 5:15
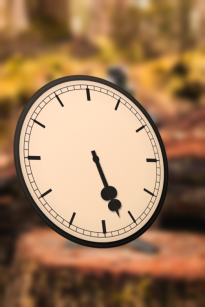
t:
5:27
